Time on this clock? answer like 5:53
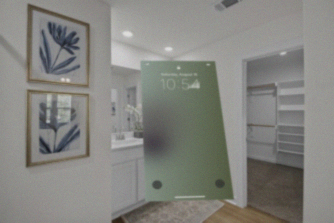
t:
10:54
